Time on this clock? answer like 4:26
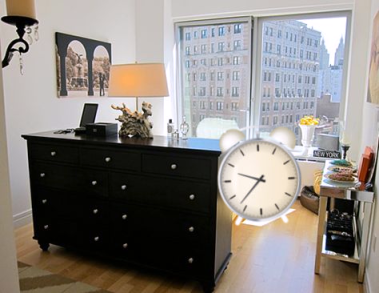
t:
9:37
